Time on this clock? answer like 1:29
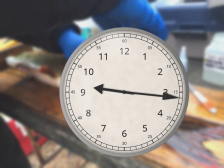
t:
9:16
